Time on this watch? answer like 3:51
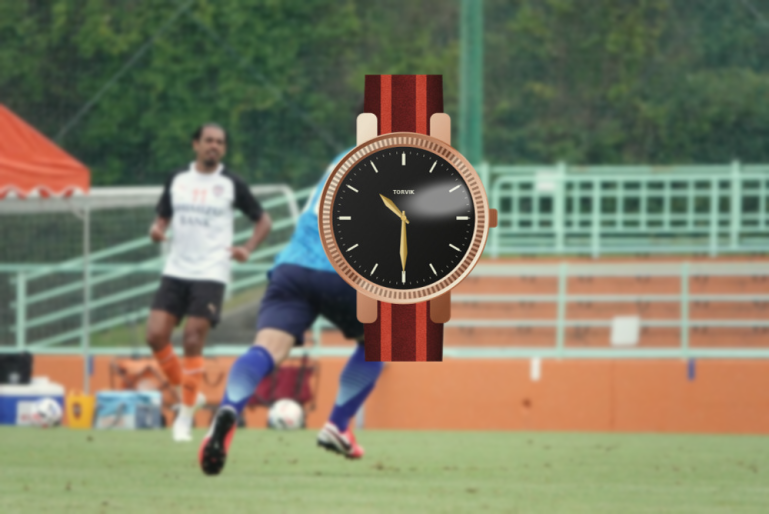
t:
10:30
